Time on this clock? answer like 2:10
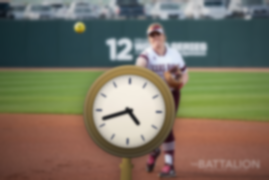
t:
4:42
